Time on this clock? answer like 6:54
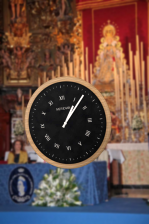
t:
1:07
